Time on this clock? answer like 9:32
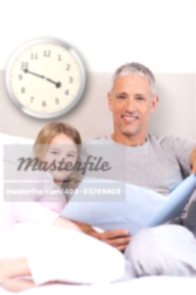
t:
3:48
